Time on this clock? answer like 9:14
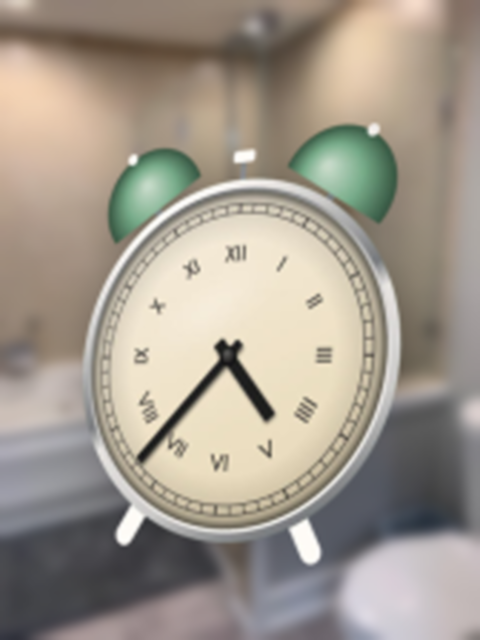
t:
4:37
